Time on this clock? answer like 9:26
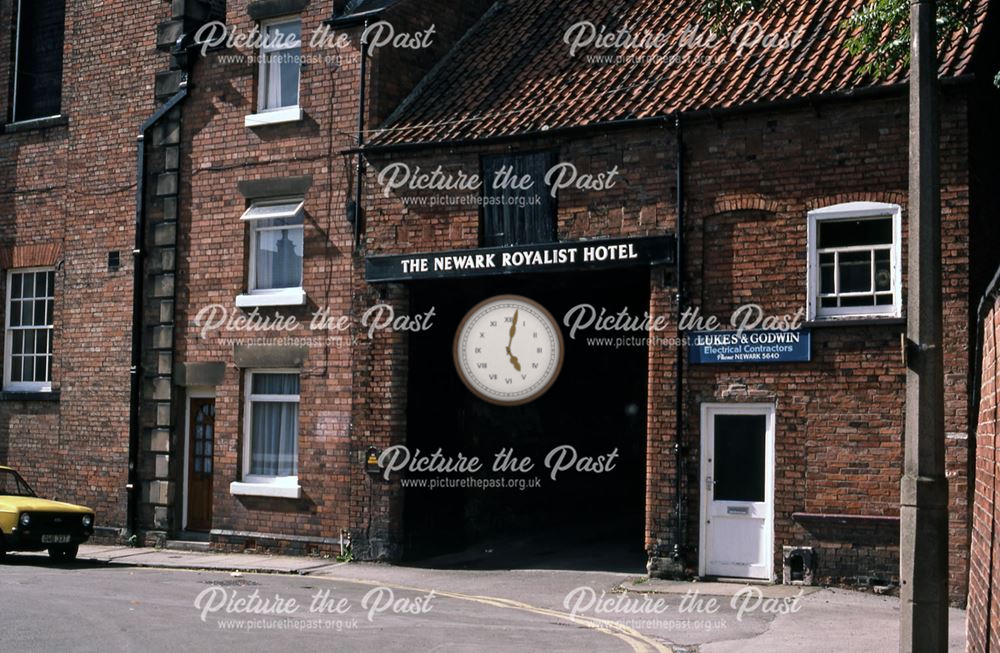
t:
5:02
